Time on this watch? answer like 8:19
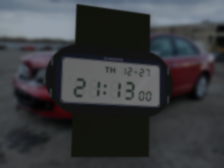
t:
21:13
